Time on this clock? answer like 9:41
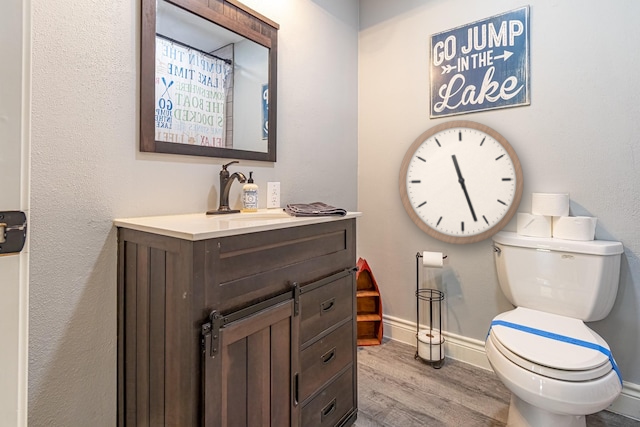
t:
11:27
